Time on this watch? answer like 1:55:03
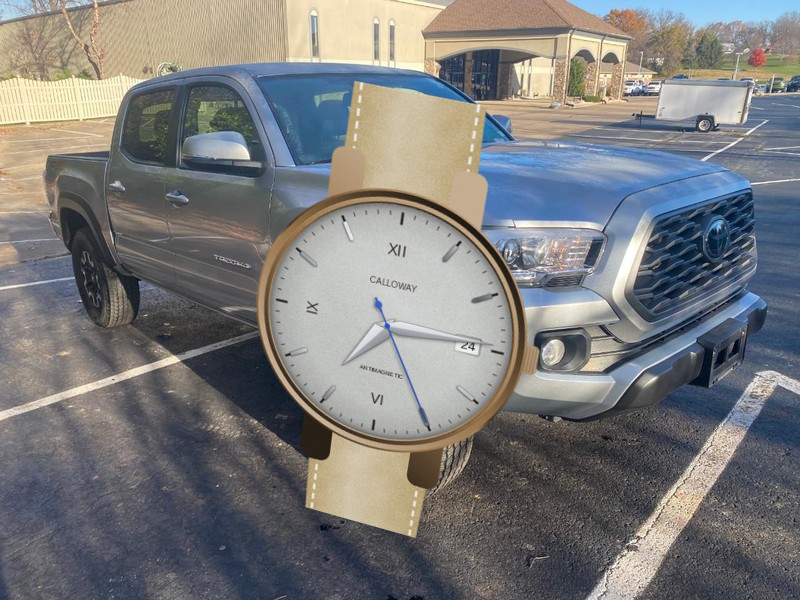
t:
7:14:25
